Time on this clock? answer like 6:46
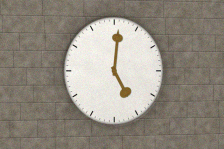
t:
5:01
